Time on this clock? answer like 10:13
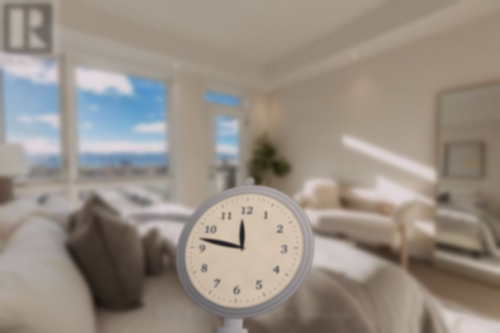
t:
11:47
